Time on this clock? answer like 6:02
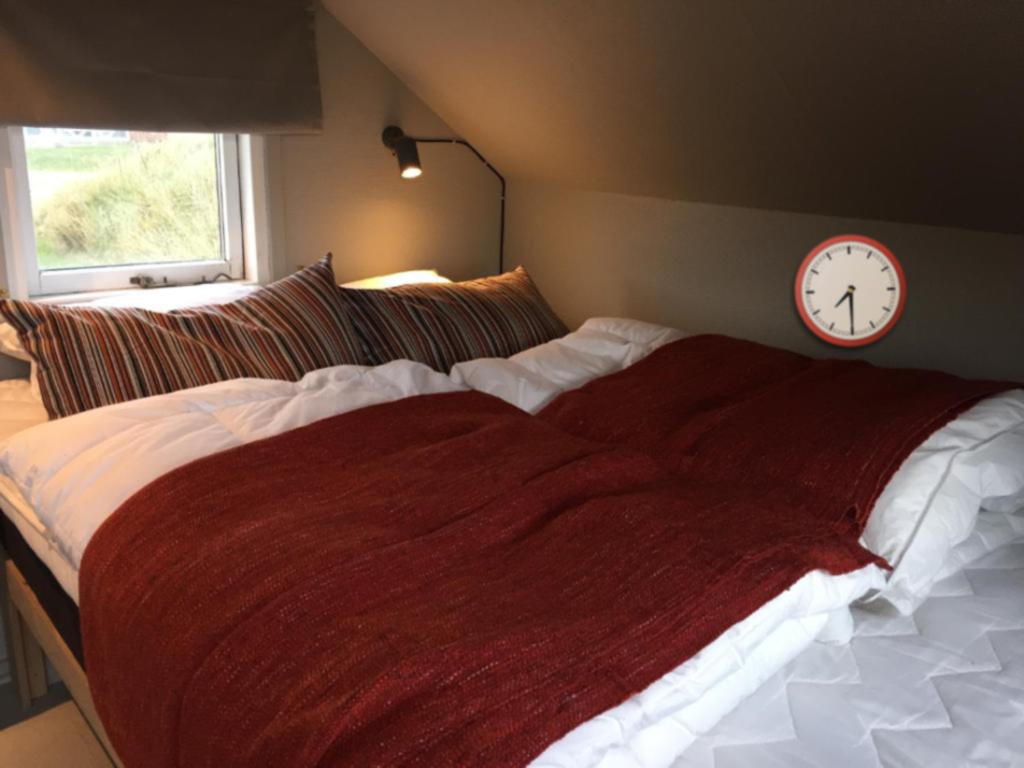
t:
7:30
